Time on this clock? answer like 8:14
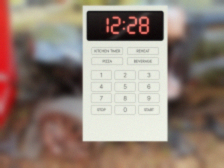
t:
12:28
